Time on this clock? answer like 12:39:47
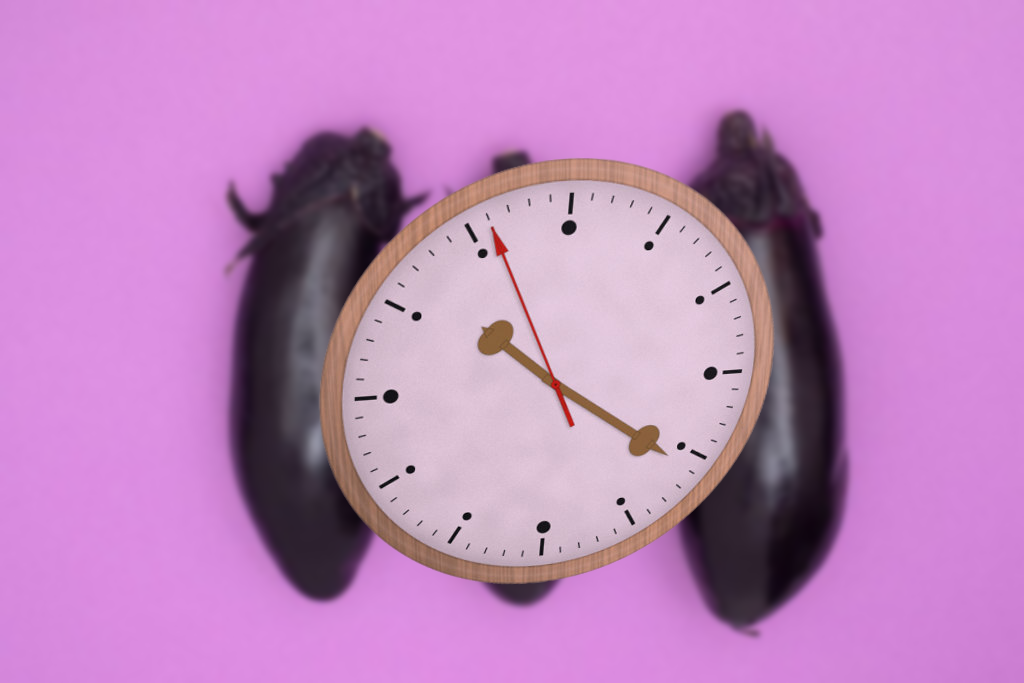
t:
10:20:56
